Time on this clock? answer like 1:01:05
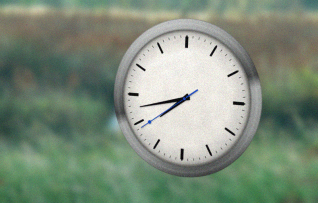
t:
7:42:39
